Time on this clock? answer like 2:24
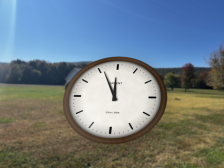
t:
11:56
